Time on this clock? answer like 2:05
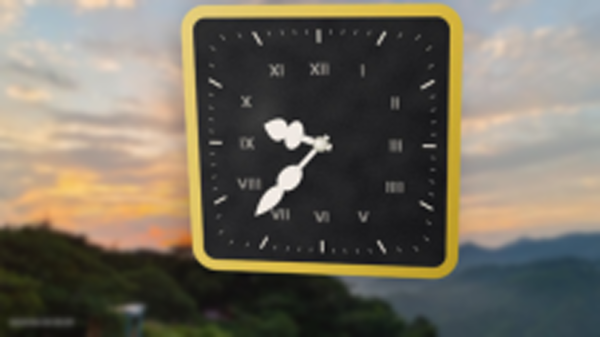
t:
9:37
